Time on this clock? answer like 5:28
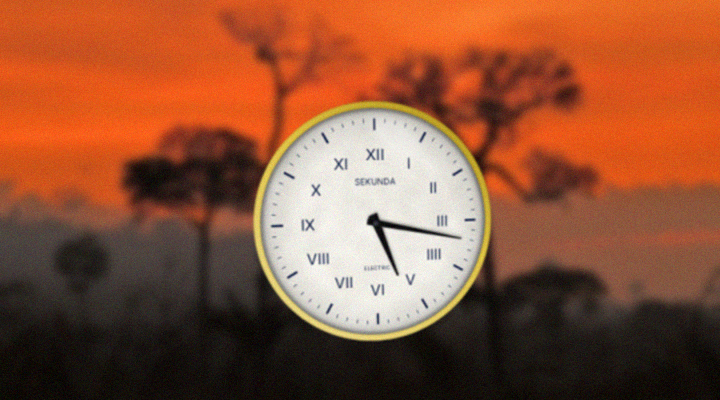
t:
5:17
